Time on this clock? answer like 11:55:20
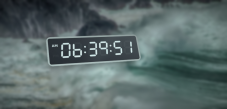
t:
6:39:51
